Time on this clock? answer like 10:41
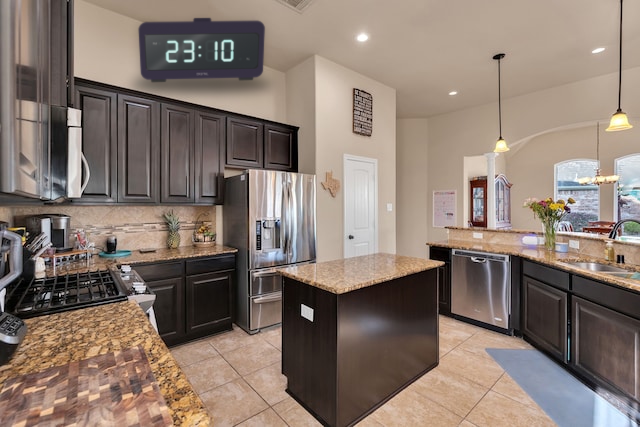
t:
23:10
